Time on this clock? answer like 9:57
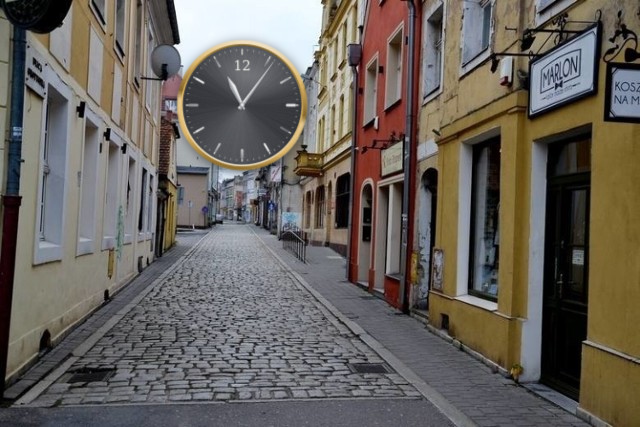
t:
11:06
